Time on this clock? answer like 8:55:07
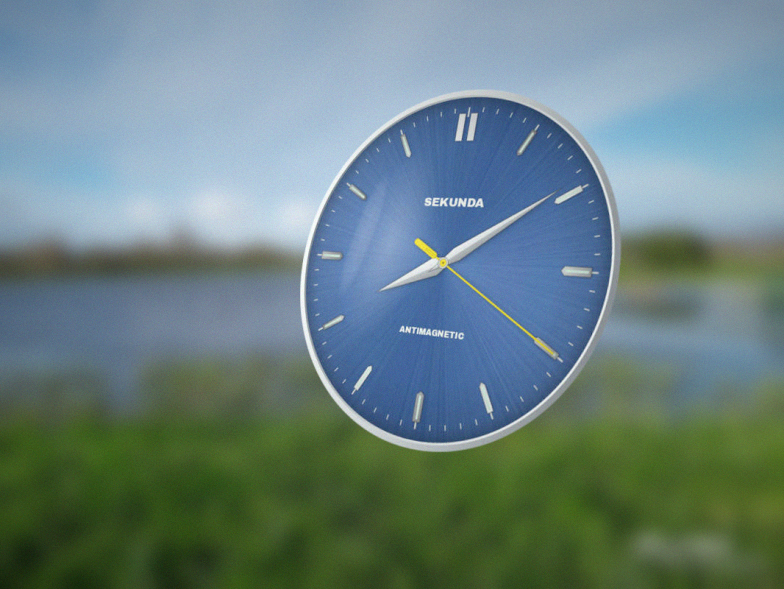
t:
8:09:20
